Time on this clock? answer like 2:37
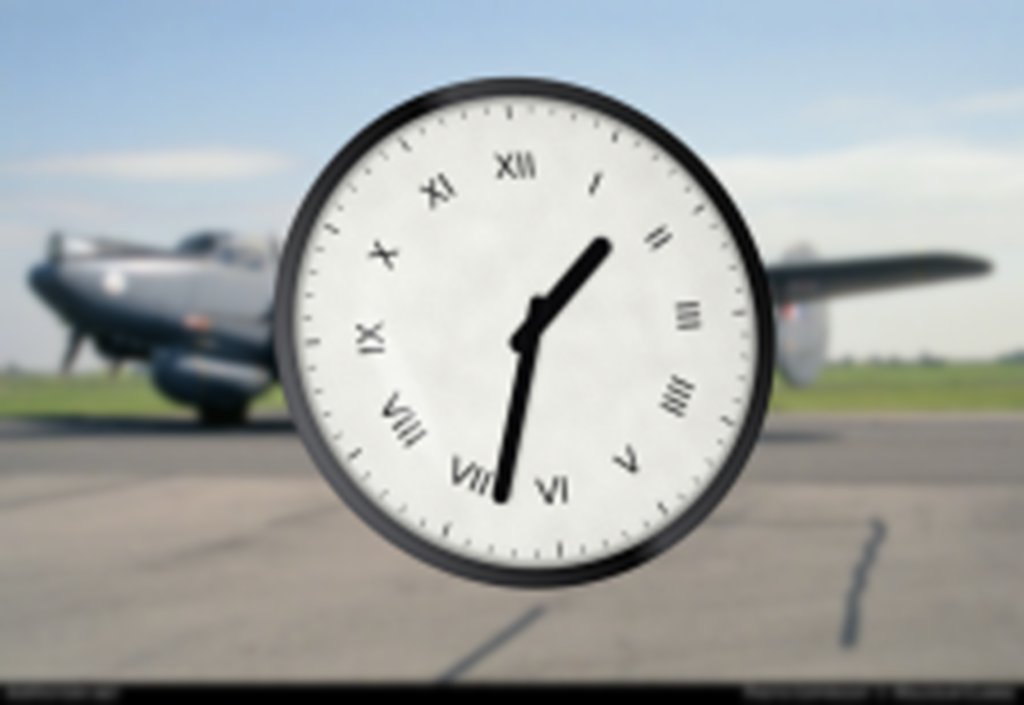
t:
1:33
